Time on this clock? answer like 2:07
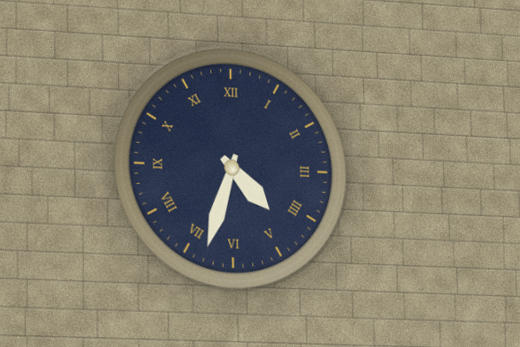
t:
4:33
